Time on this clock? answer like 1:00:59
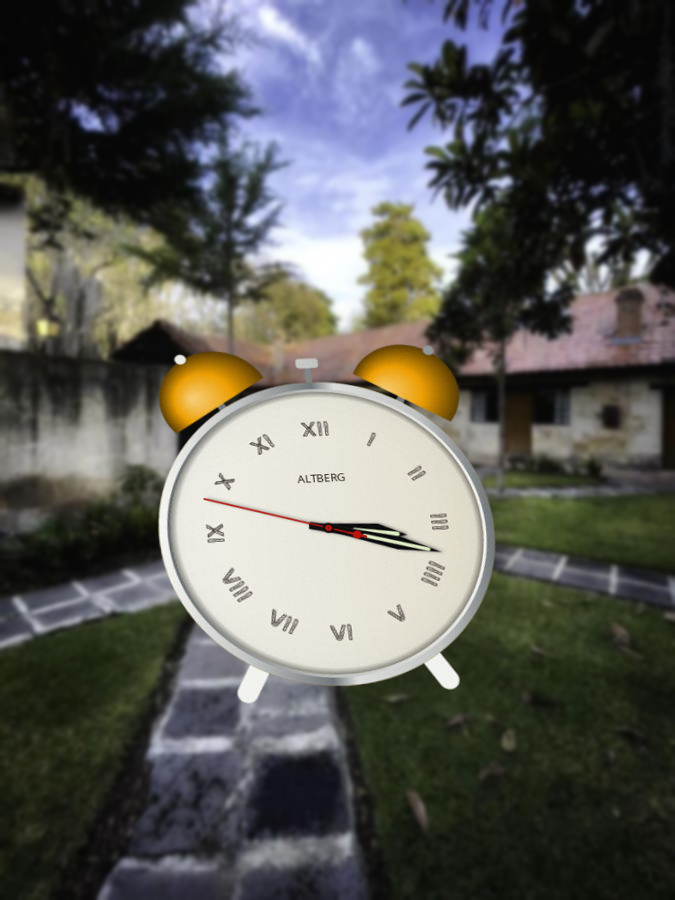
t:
3:17:48
